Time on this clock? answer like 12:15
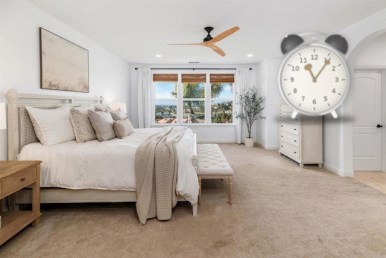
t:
11:06
